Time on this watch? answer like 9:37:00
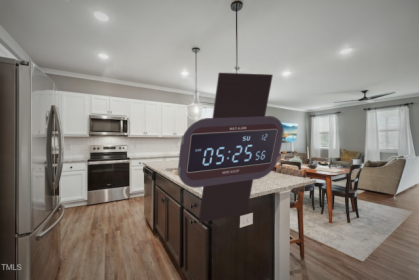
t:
5:25:56
